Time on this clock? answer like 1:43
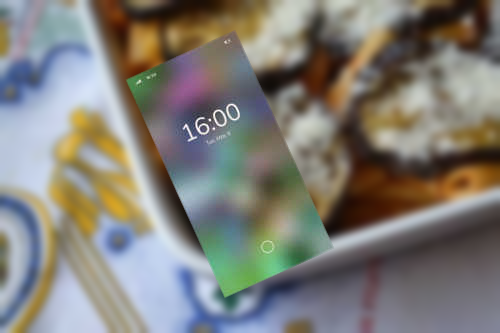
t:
16:00
